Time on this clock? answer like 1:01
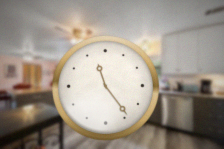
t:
11:24
